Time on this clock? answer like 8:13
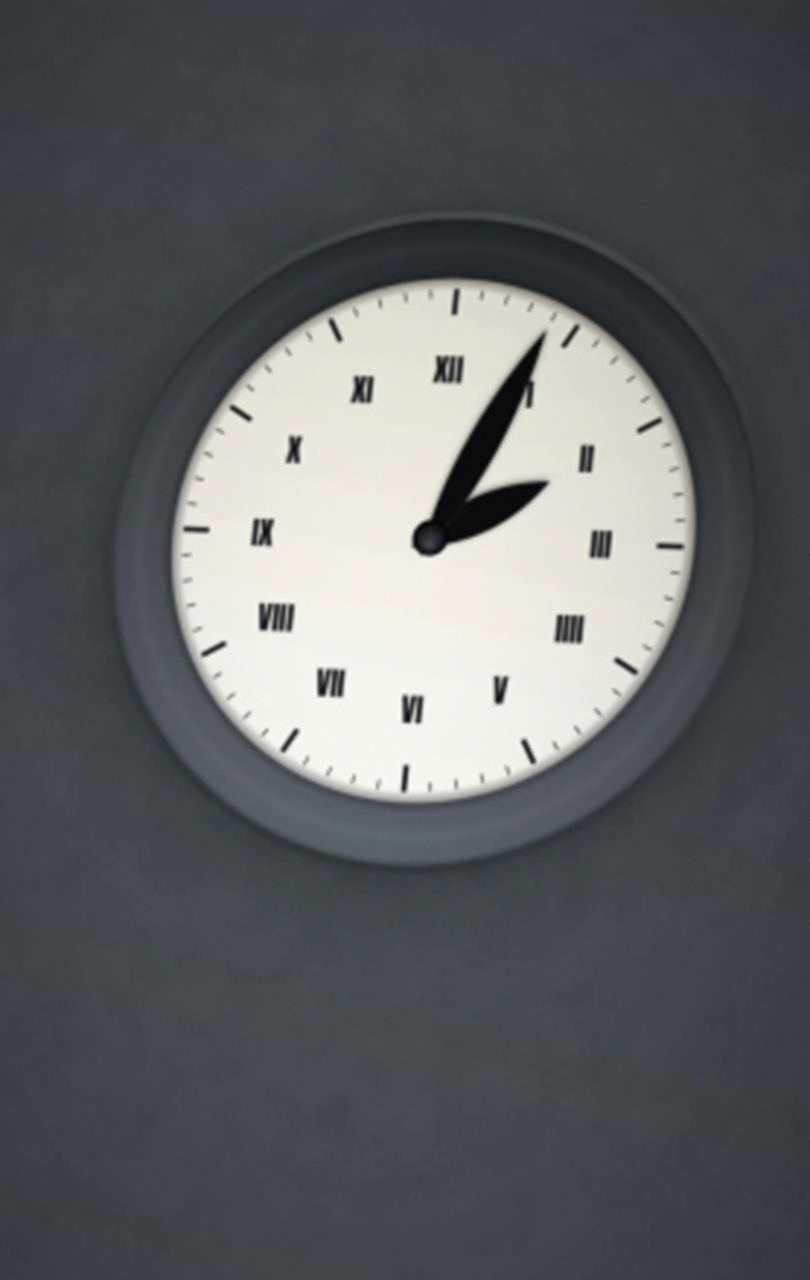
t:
2:04
